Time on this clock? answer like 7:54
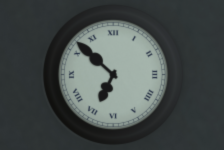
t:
6:52
